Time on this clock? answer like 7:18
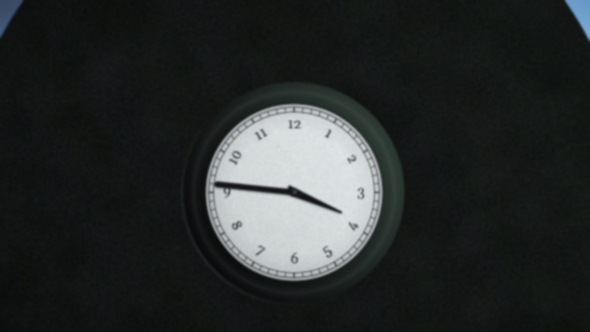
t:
3:46
